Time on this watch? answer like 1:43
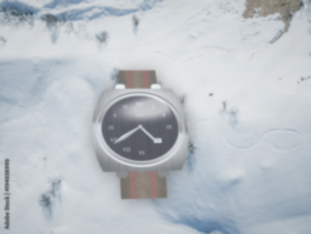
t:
4:39
